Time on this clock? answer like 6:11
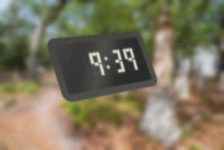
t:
9:39
